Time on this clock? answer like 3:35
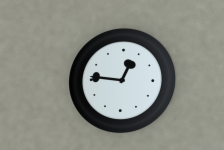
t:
12:46
